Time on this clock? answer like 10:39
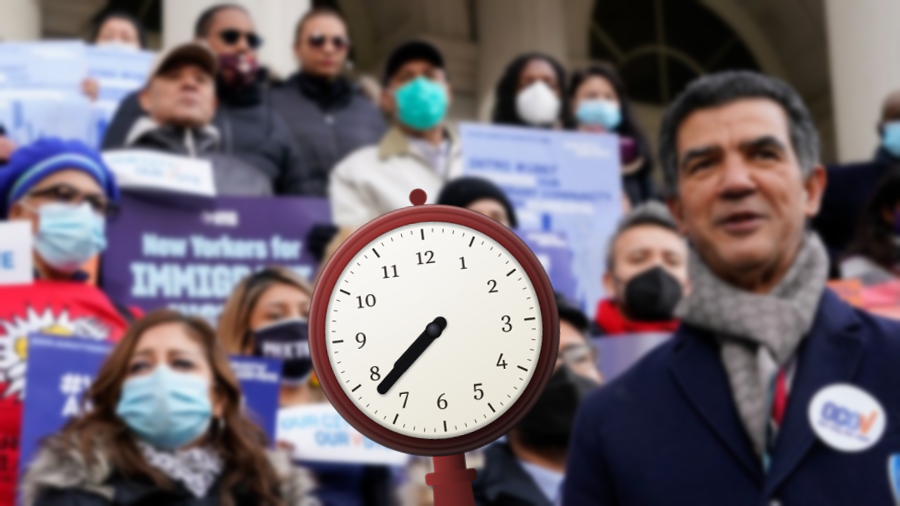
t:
7:38
